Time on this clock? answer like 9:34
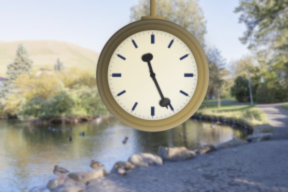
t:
11:26
